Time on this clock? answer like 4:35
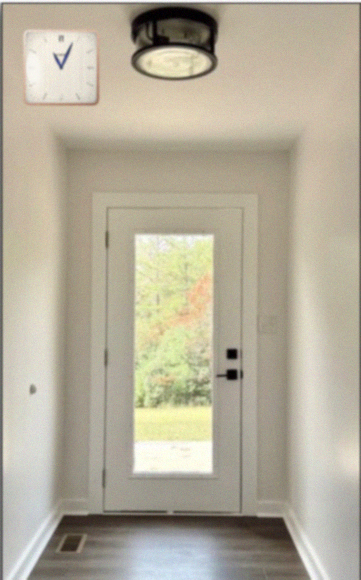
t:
11:04
